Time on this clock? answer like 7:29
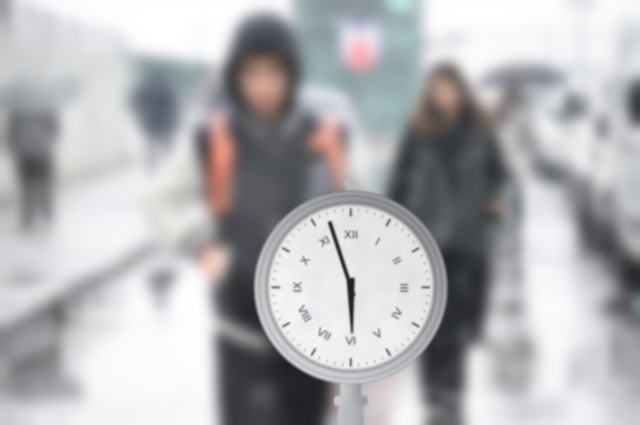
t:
5:57
